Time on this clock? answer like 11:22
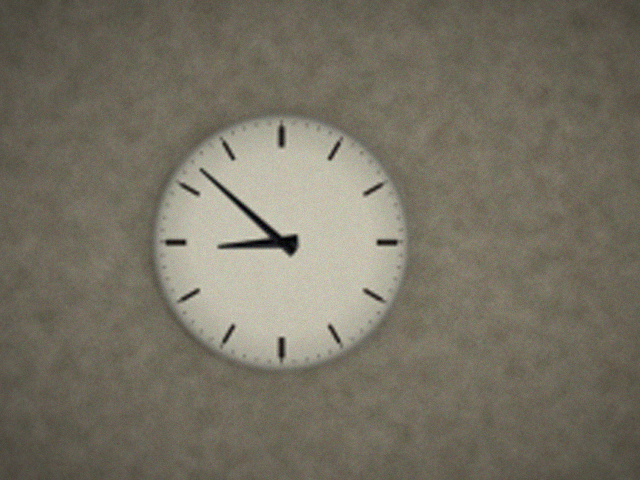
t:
8:52
